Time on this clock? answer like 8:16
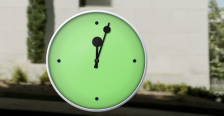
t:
12:03
